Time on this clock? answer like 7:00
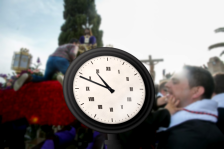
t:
10:49
